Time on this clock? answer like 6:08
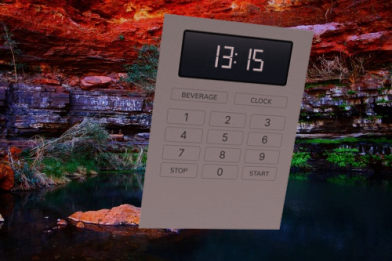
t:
13:15
